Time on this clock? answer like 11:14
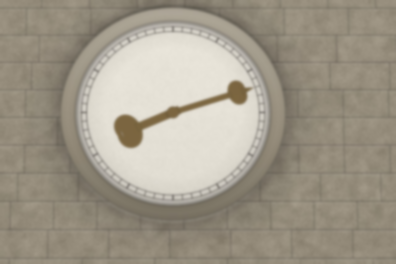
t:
8:12
